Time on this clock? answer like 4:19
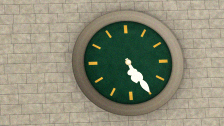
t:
5:25
